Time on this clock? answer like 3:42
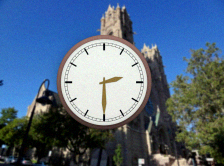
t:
2:30
